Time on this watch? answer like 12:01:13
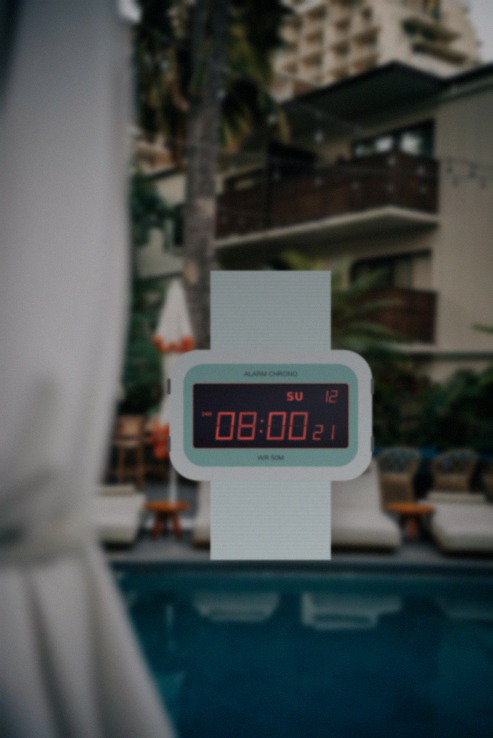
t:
8:00:21
